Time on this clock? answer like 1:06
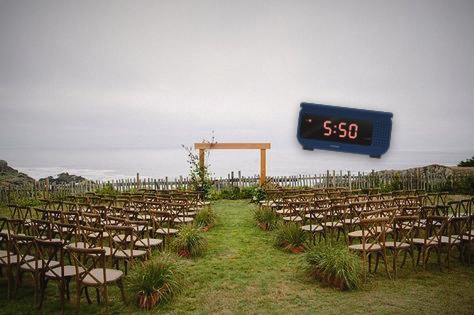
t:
5:50
